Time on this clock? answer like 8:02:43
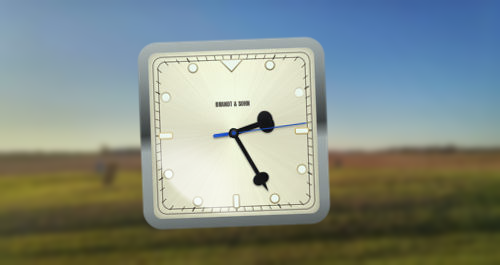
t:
2:25:14
